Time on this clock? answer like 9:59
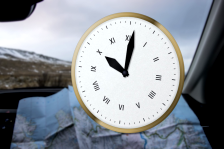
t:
10:01
